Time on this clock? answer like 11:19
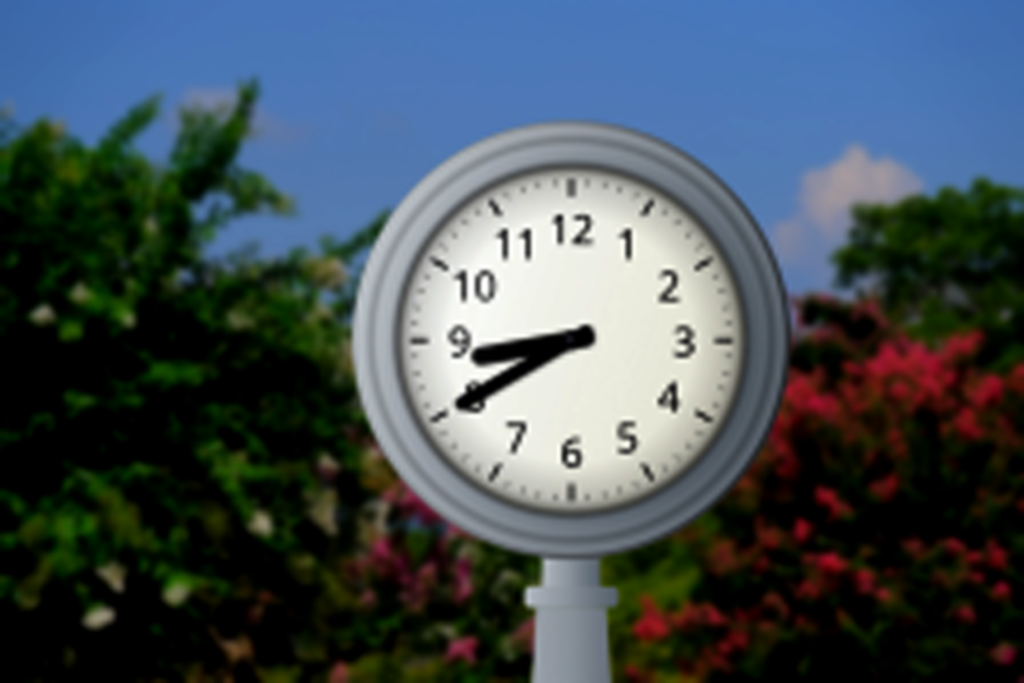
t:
8:40
